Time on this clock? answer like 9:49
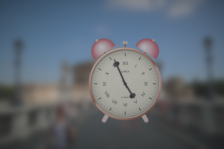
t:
4:56
